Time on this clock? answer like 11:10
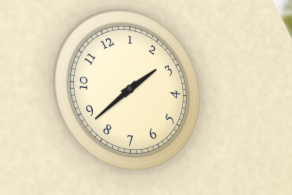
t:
2:43
